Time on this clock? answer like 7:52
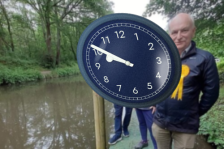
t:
9:51
